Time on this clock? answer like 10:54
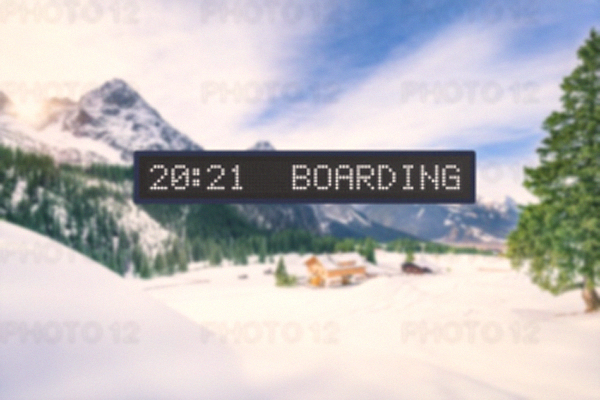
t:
20:21
